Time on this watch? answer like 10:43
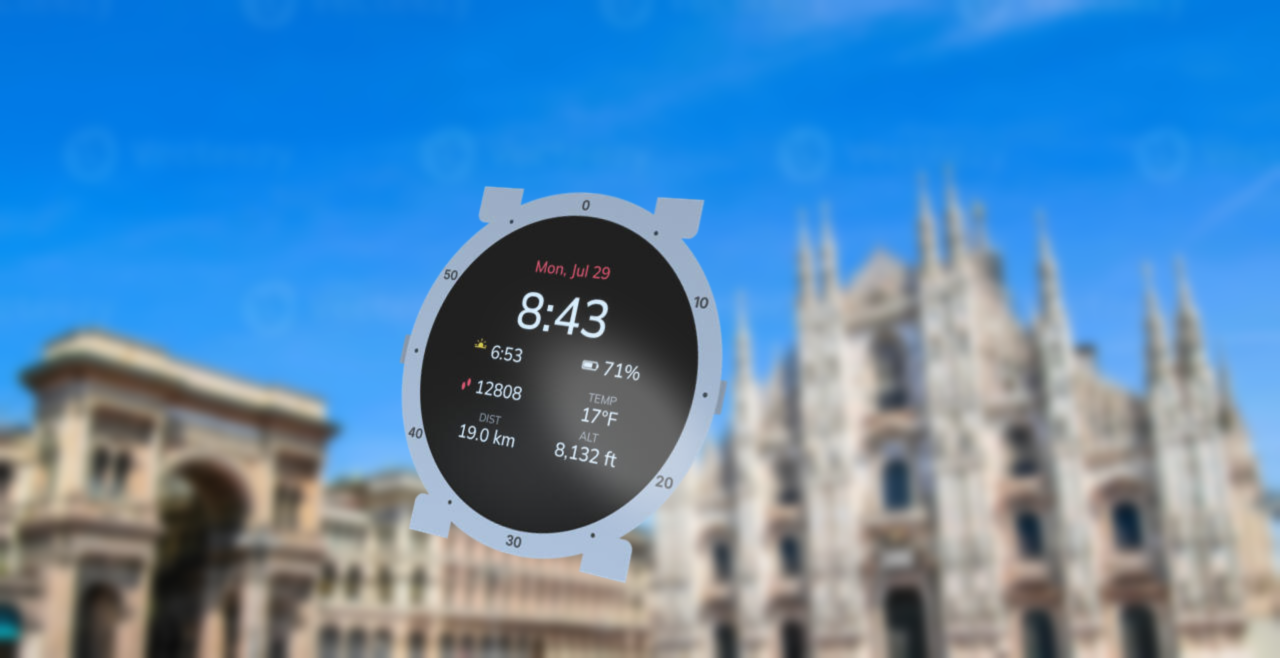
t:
8:43
